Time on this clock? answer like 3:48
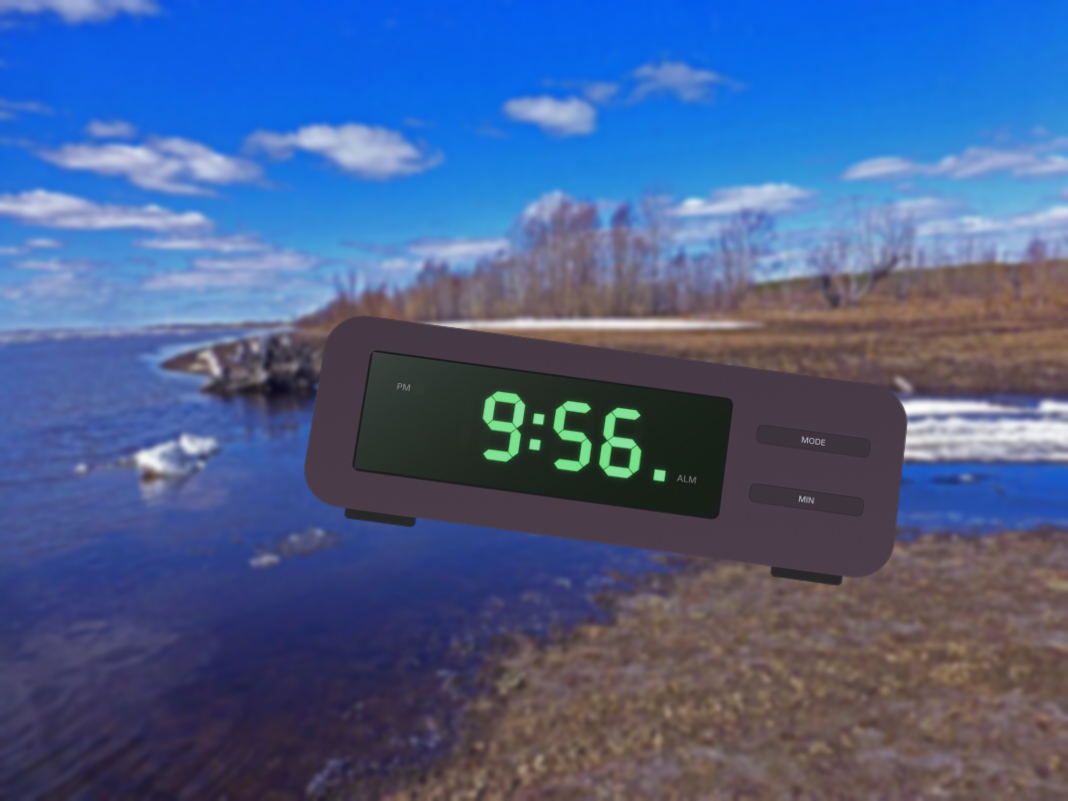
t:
9:56
